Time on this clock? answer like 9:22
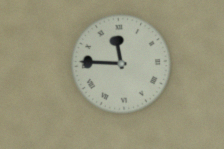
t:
11:46
